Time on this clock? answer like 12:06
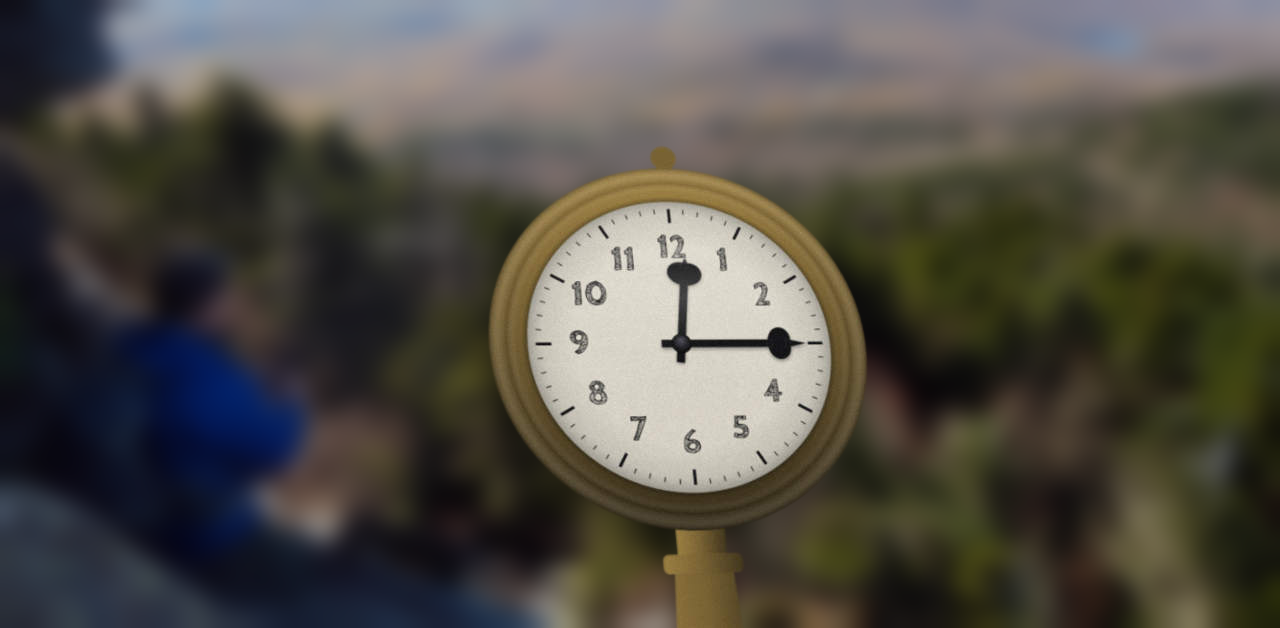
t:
12:15
